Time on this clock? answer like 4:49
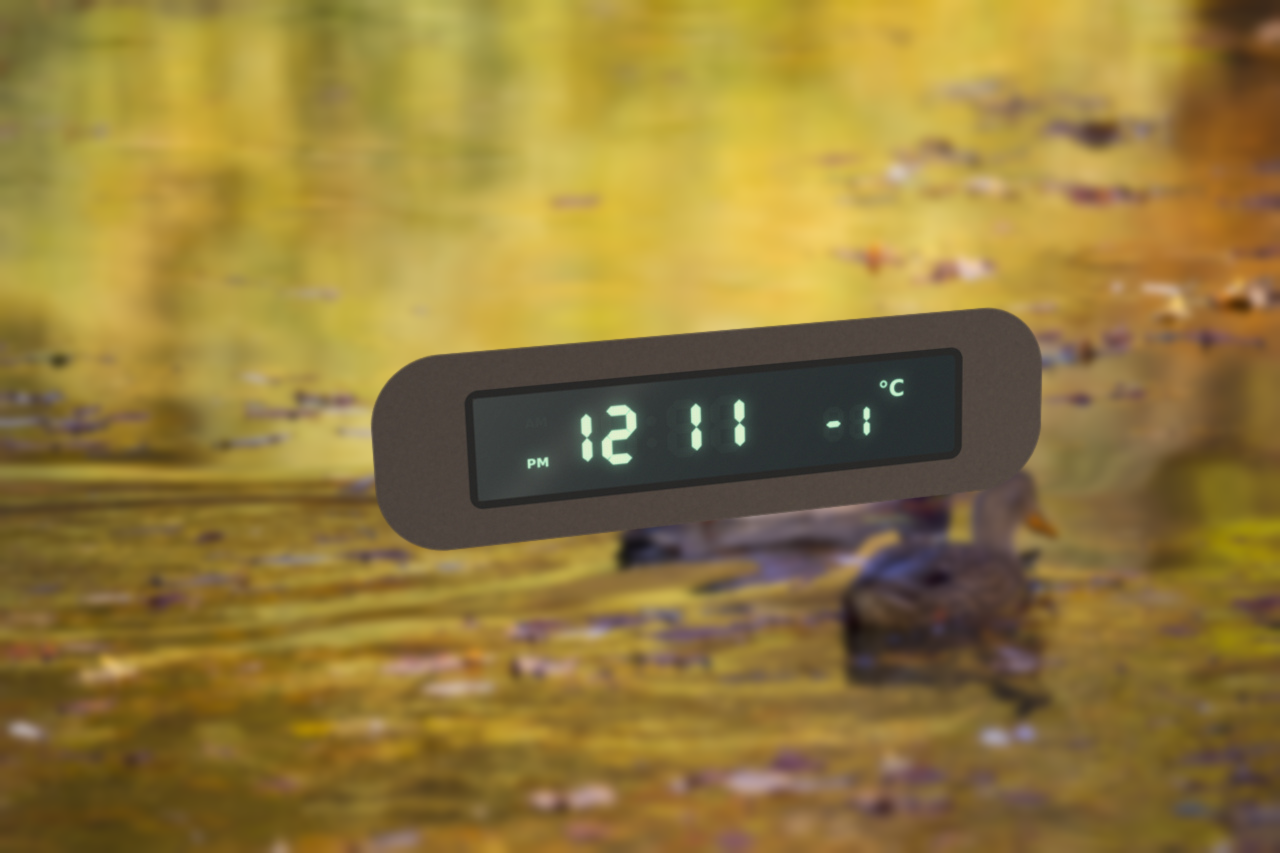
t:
12:11
